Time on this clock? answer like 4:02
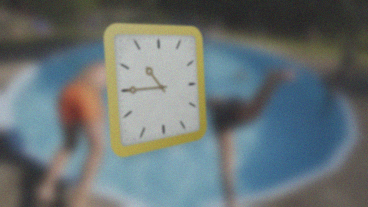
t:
10:45
